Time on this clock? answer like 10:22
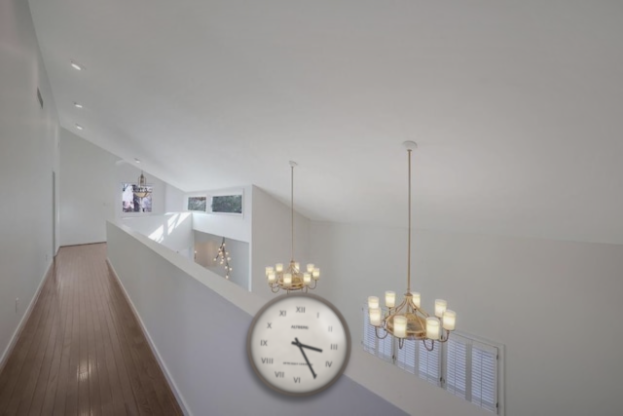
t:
3:25
